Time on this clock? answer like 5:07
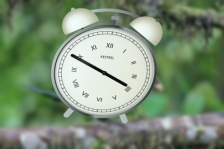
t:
3:49
